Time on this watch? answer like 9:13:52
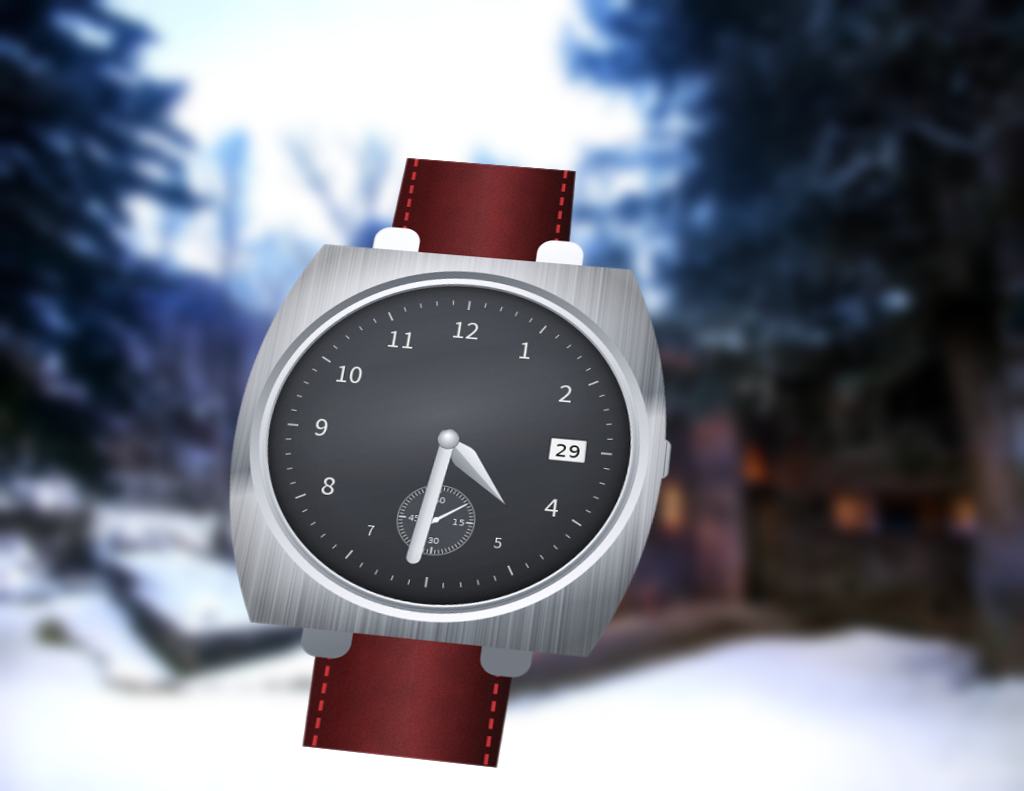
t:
4:31:09
